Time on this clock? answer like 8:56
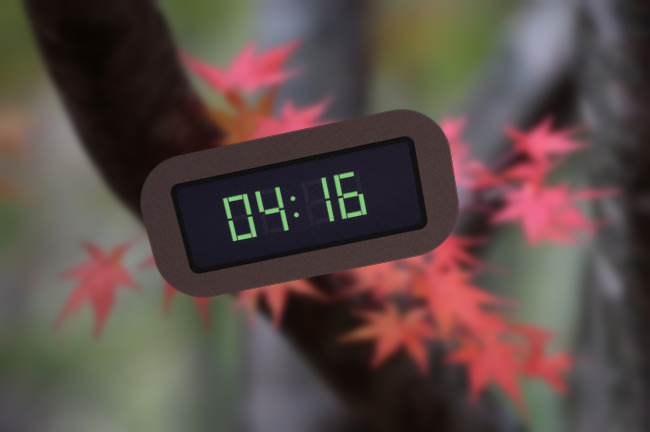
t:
4:16
